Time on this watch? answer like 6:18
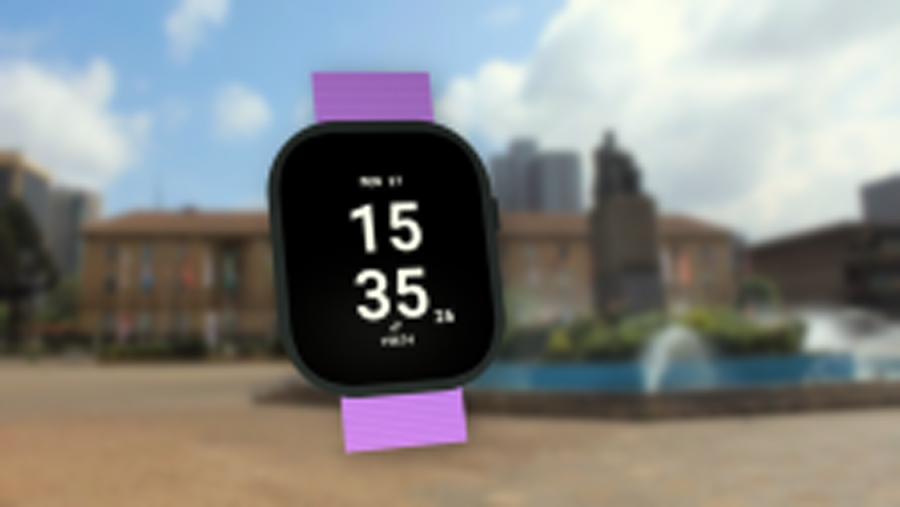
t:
15:35
